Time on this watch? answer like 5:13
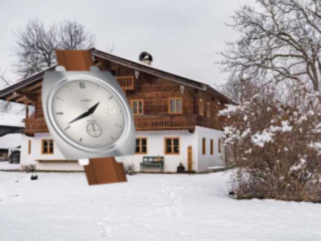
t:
1:41
